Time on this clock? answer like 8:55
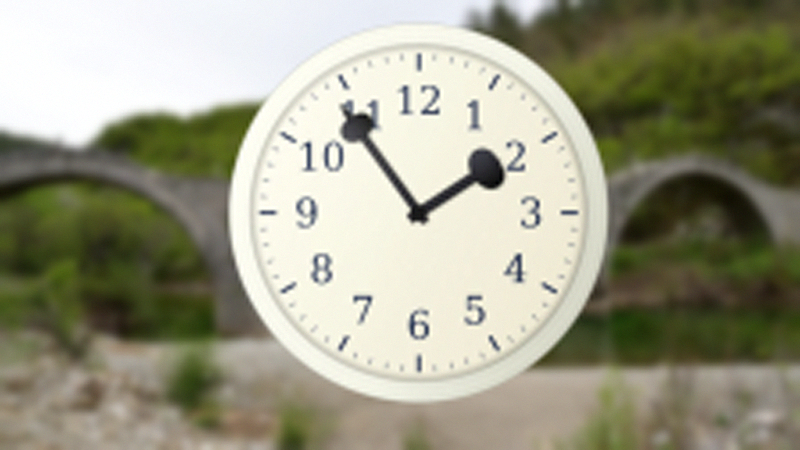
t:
1:54
